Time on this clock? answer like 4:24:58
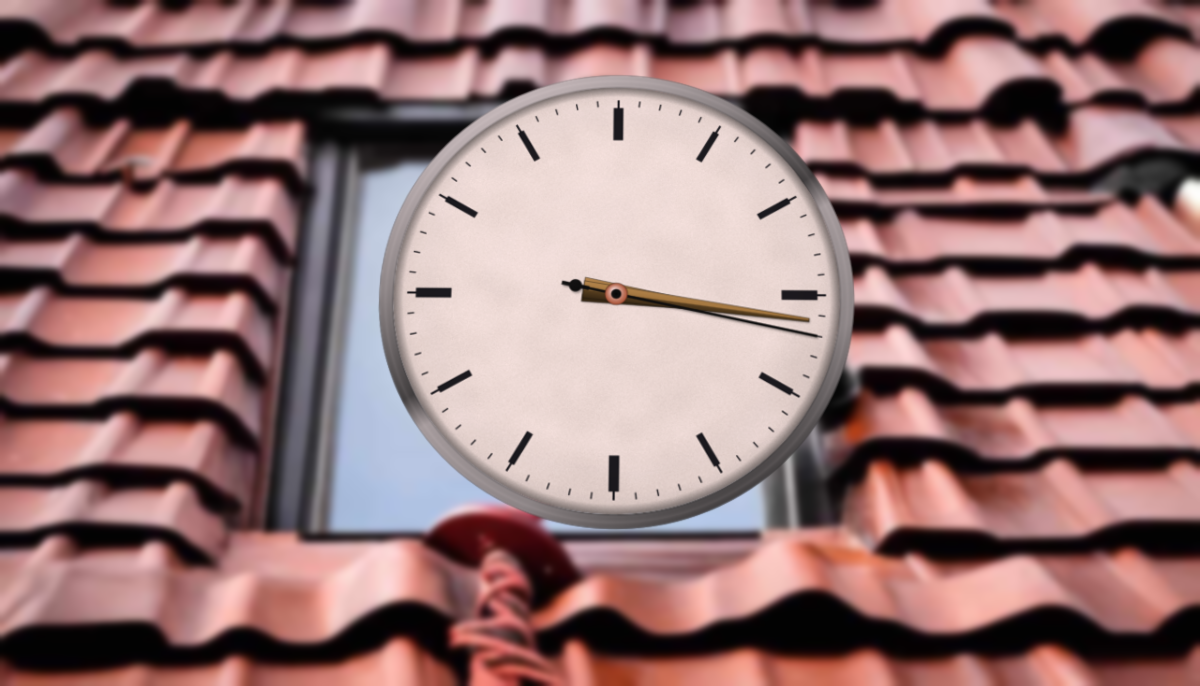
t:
3:16:17
